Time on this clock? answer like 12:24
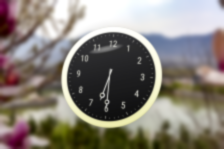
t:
6:30
